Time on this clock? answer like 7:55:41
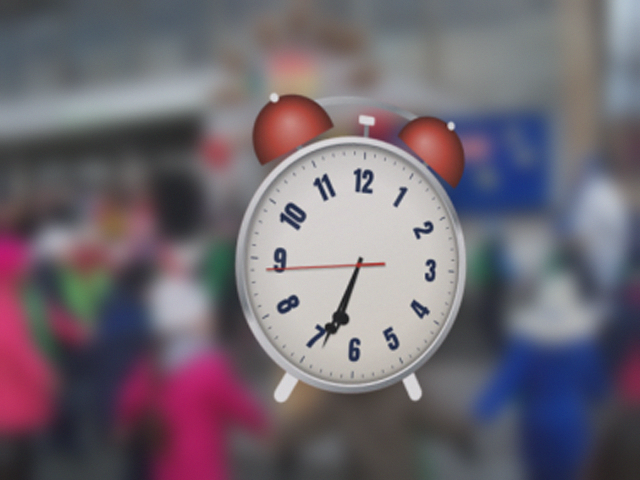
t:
6:33:44
